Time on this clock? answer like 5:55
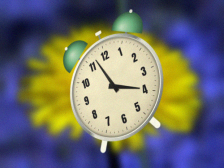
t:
3:57
